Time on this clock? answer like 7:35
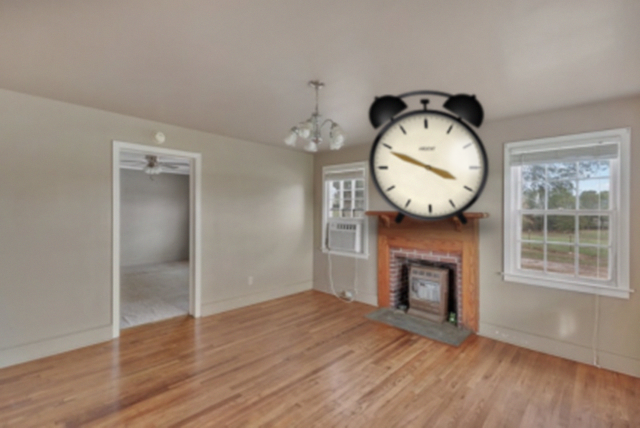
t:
3:49
